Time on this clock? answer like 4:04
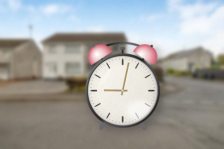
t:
9:02
